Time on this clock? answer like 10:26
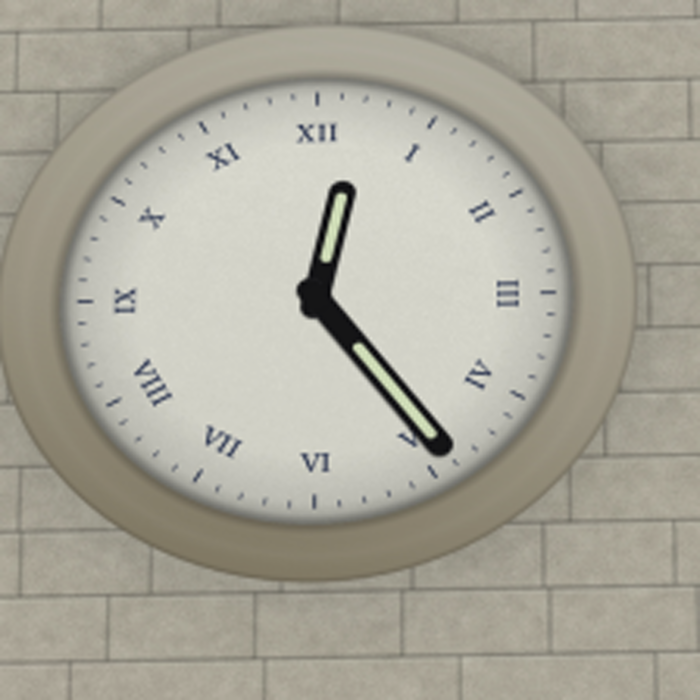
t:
12:24
